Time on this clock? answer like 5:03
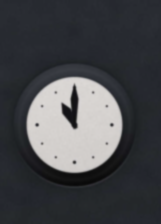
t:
11:00
